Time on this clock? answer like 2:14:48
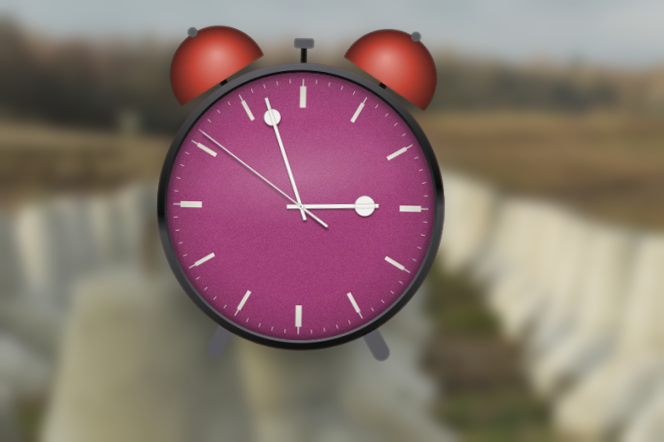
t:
2:56:51
